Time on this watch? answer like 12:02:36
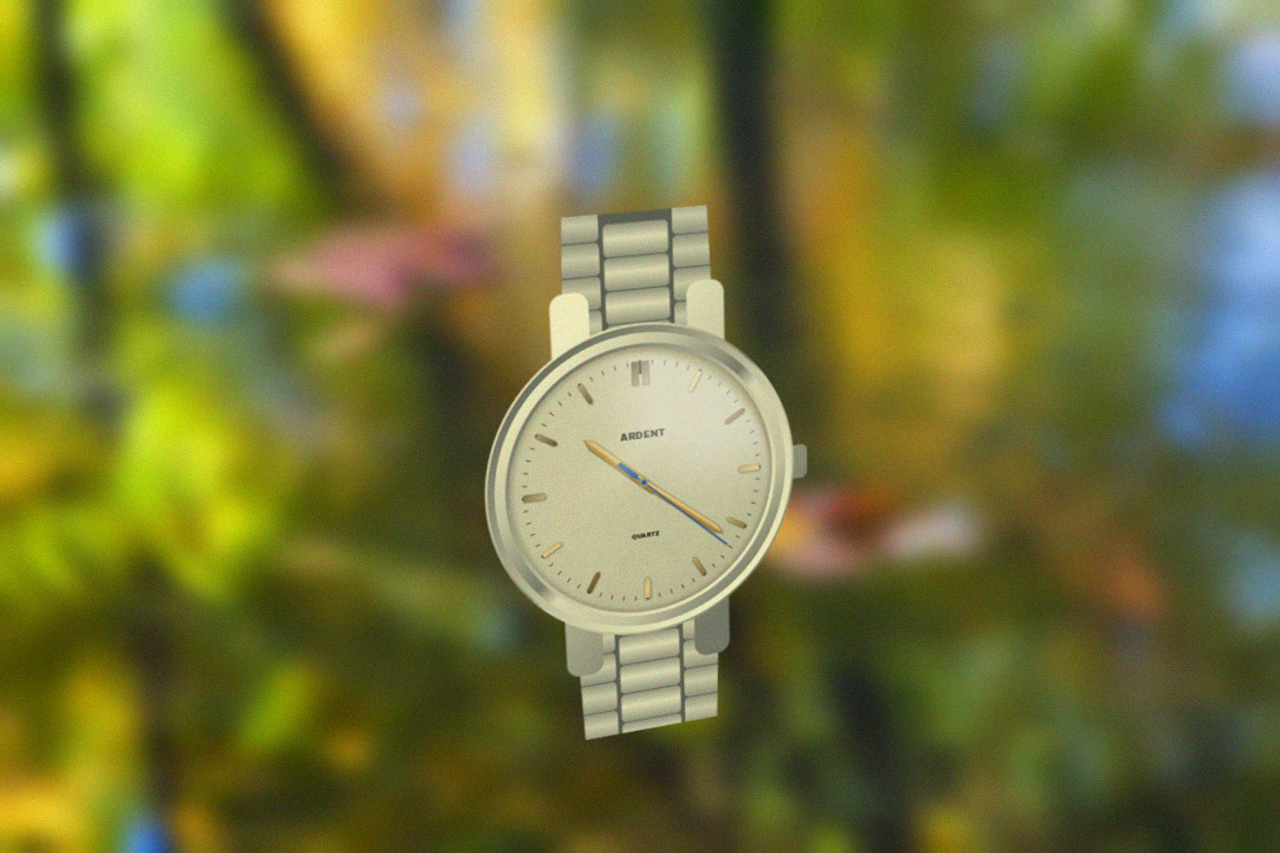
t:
10:21:22
